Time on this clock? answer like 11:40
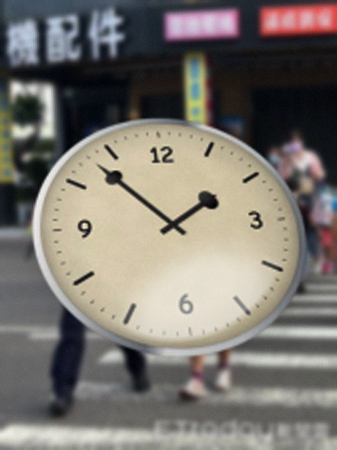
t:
1:53
